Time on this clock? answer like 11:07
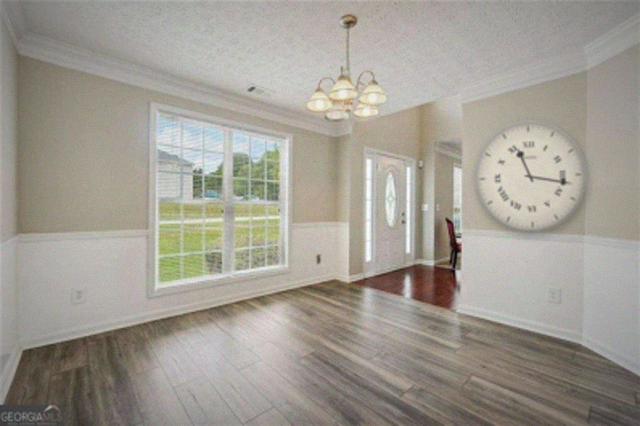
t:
11:17
